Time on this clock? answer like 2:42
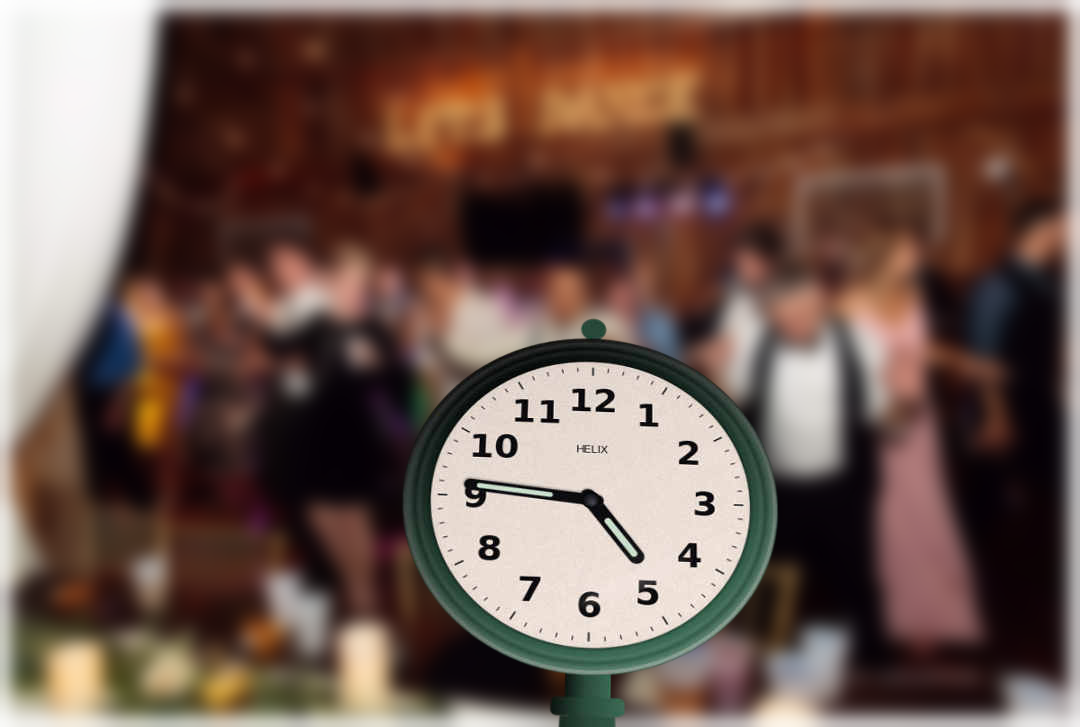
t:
4:46
